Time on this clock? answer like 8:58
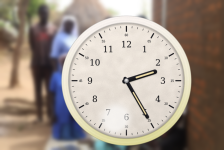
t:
2:25
